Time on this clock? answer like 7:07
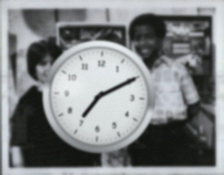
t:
7:10
